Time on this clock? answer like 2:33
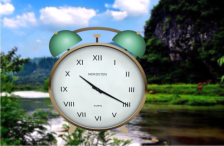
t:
10:20
